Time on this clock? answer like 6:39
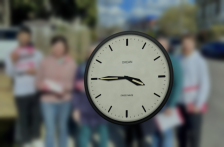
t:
3:45
